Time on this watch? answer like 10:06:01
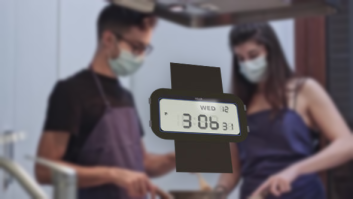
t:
3:06:31
